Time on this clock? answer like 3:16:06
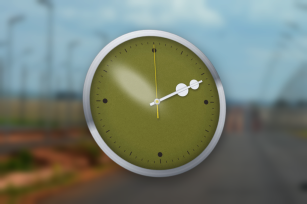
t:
2:11:00
